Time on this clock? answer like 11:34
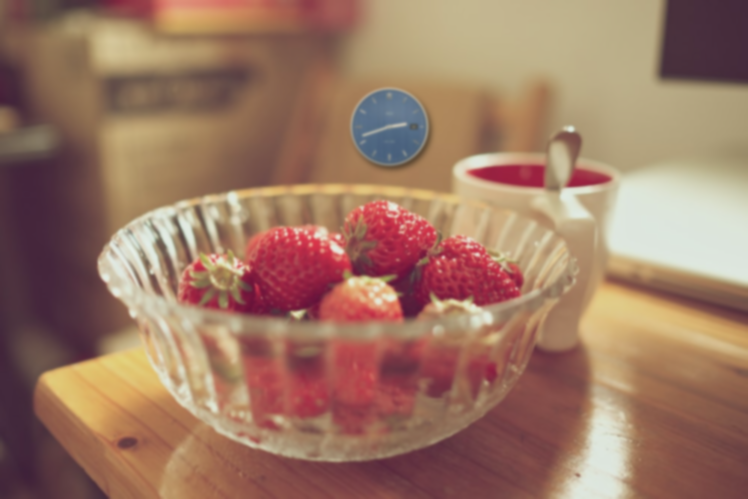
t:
2:42
